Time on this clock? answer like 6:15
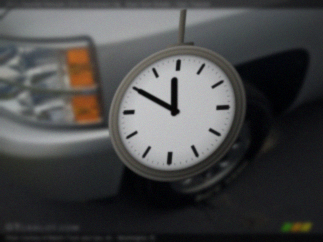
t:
11:50
